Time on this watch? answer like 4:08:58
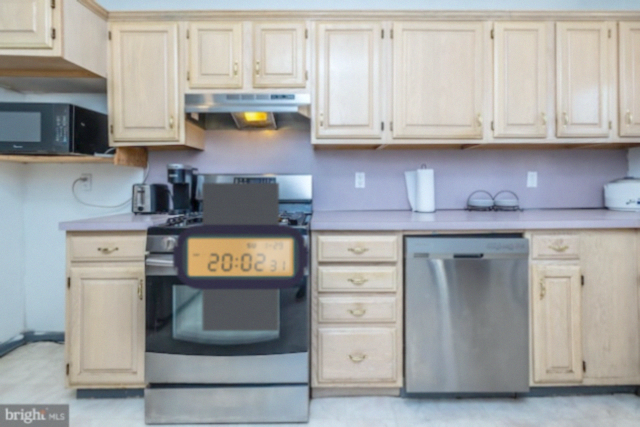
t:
20:02:31
